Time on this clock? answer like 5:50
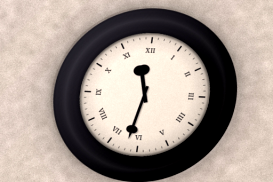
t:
11:32
